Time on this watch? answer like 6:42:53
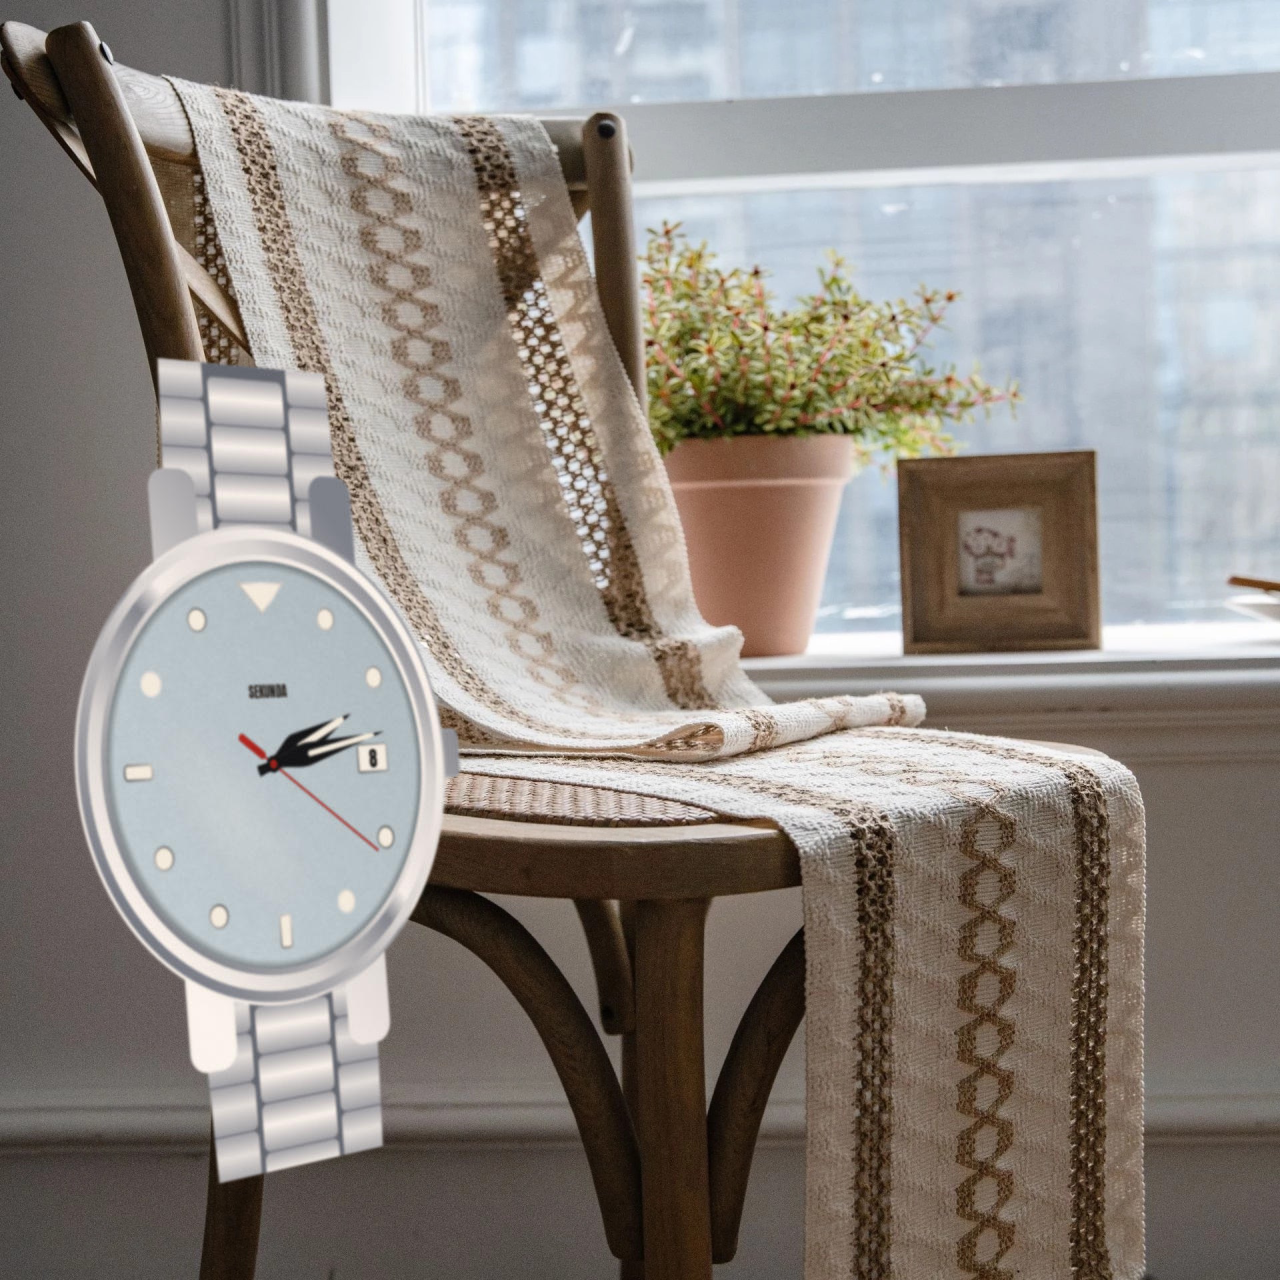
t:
2:13:21
